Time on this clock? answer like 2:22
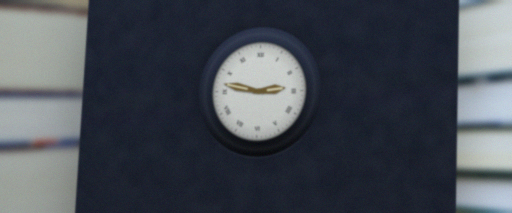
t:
2:47
